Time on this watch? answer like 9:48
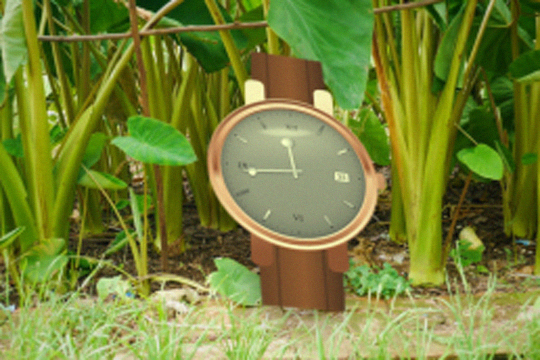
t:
11:44
